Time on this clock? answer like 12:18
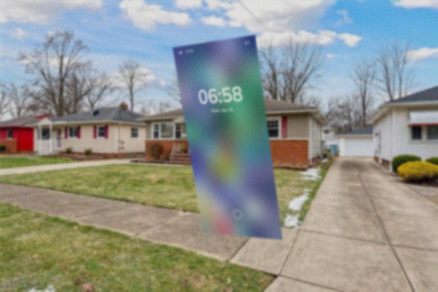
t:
6:58
